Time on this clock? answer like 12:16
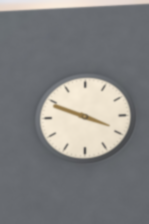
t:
3:49
